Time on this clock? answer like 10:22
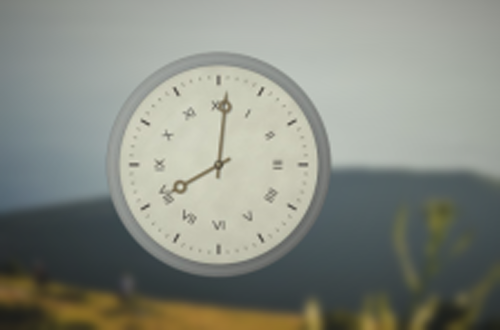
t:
8:01
